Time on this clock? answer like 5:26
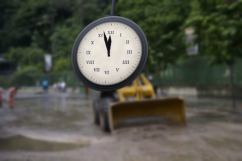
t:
11:57
